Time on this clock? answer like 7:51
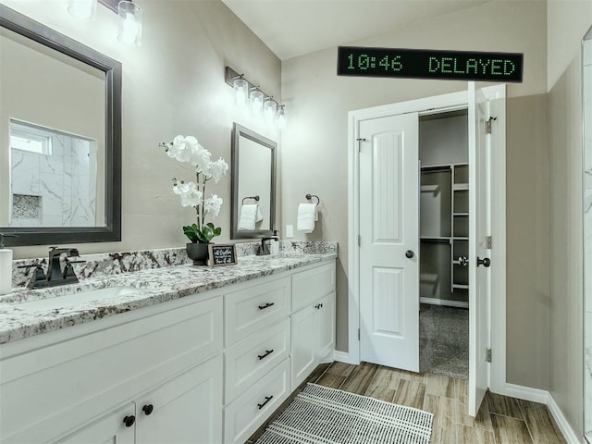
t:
10:46
